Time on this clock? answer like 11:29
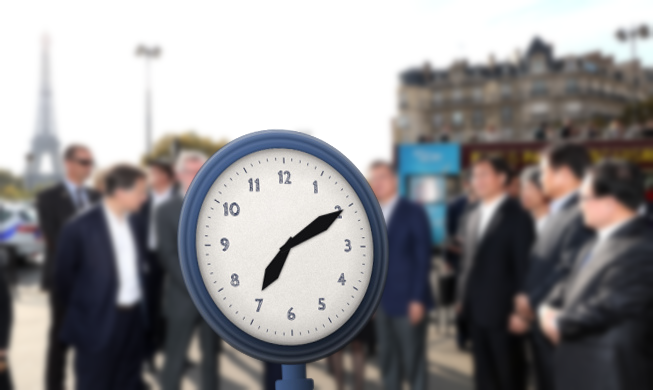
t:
7:10
